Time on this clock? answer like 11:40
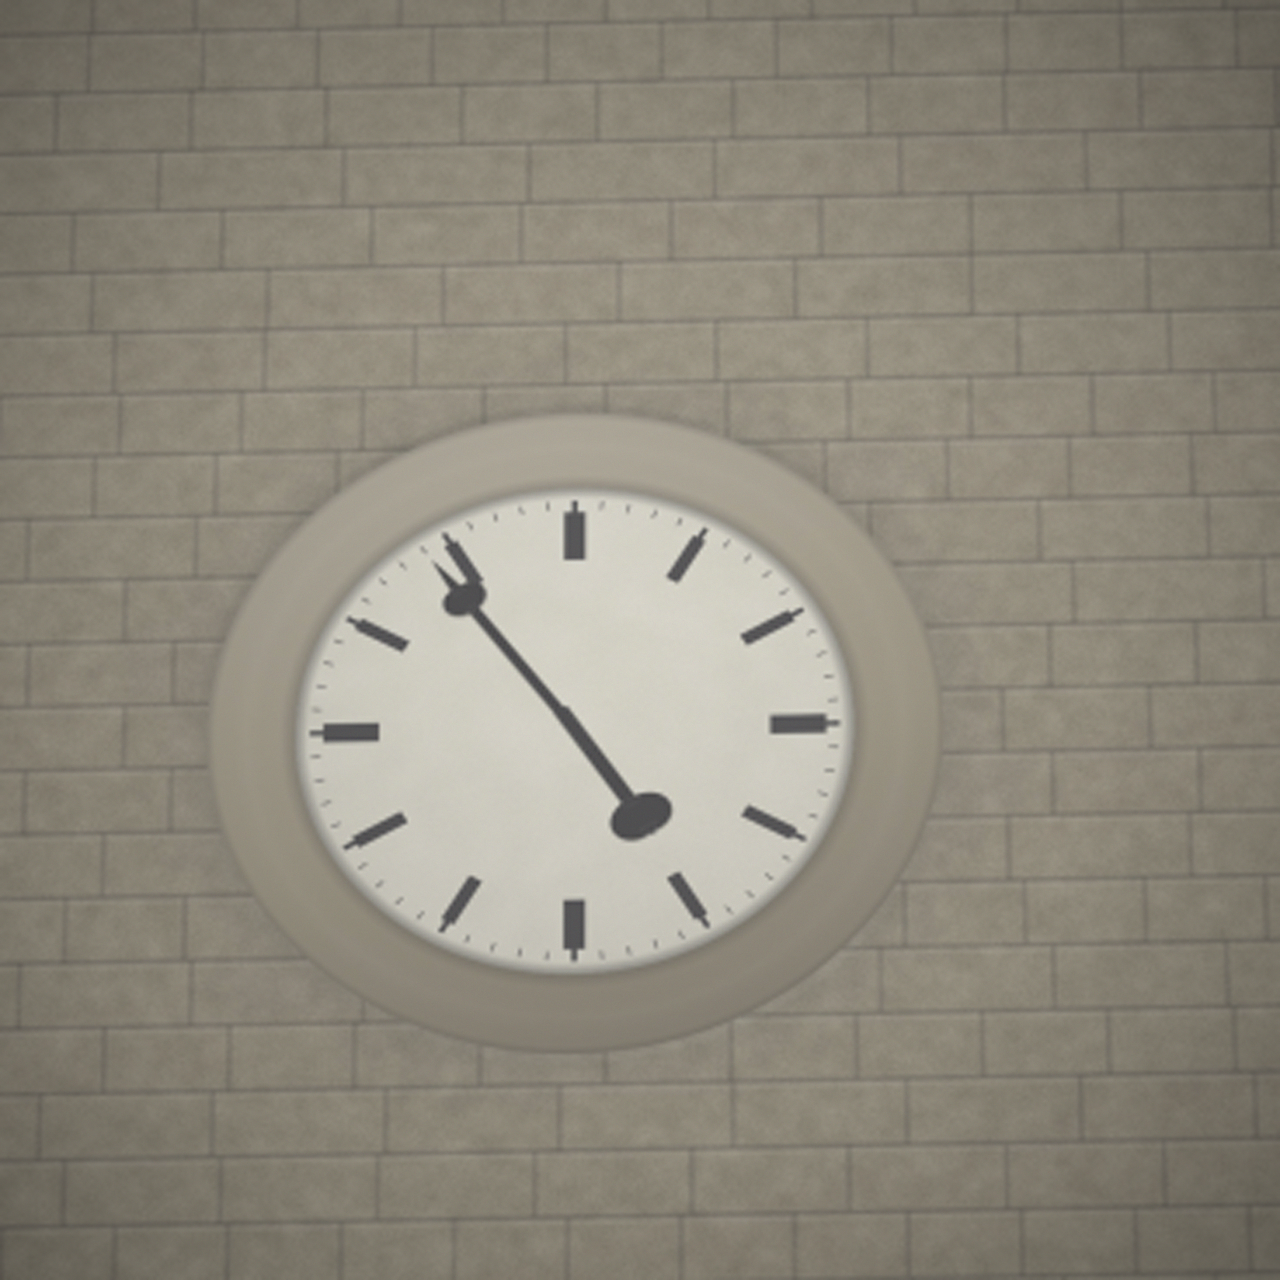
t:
4:54
